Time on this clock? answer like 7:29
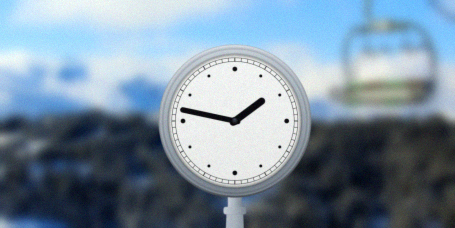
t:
1:47
